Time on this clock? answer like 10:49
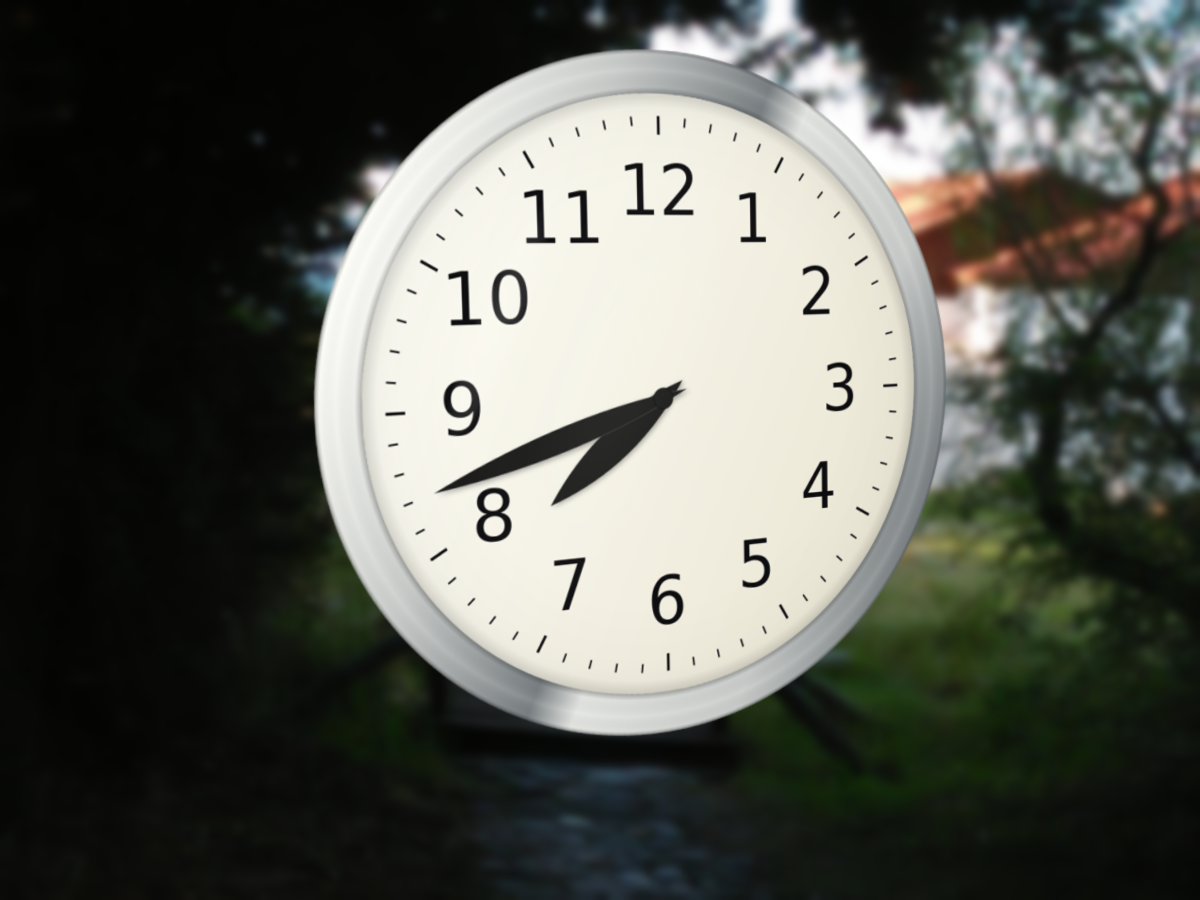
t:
7:42
